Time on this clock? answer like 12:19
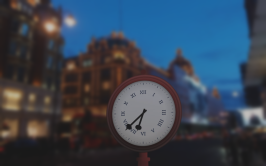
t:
6:38
